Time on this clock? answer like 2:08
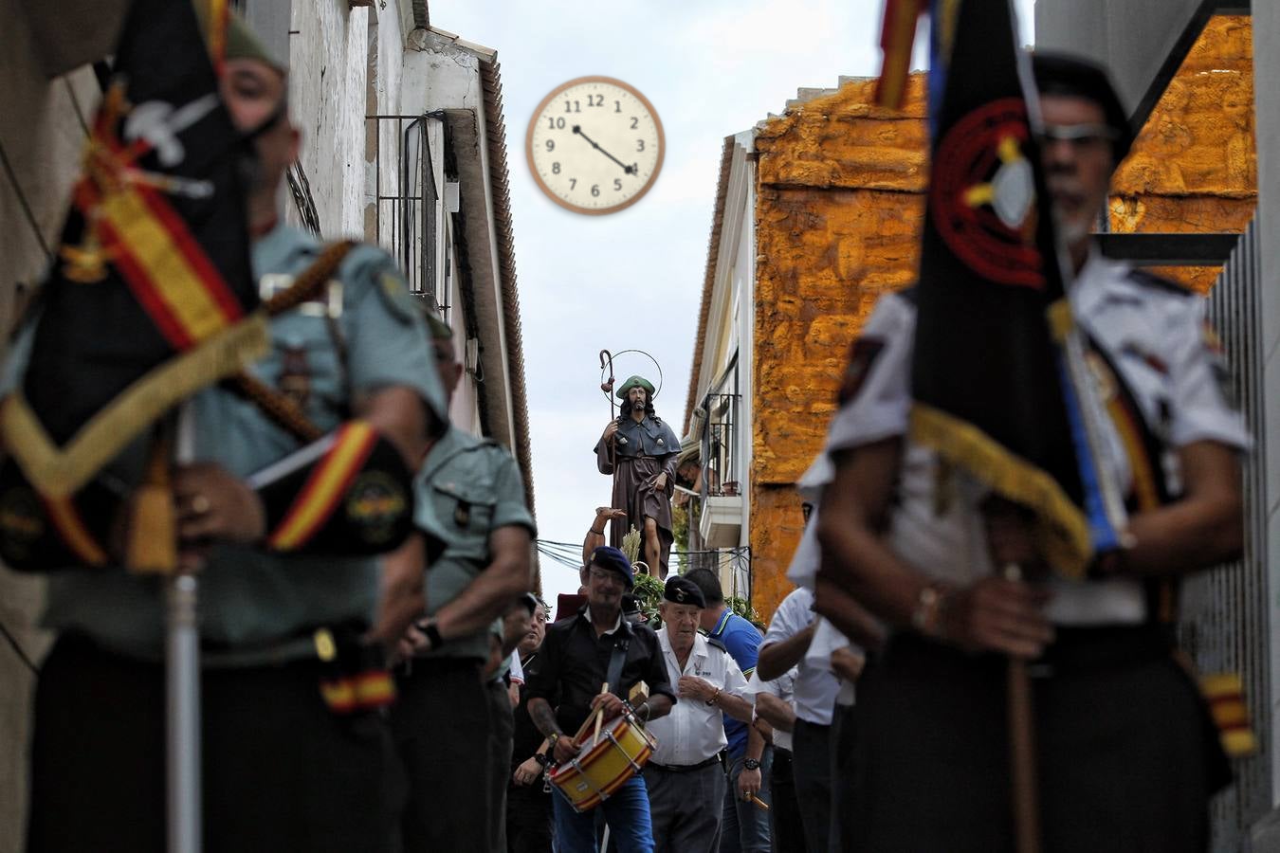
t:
10:21
